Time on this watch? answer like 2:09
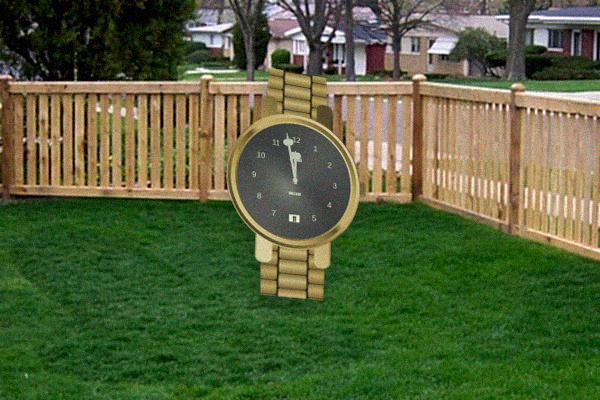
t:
11:58
